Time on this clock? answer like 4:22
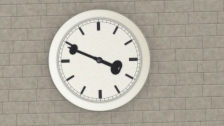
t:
3:49
